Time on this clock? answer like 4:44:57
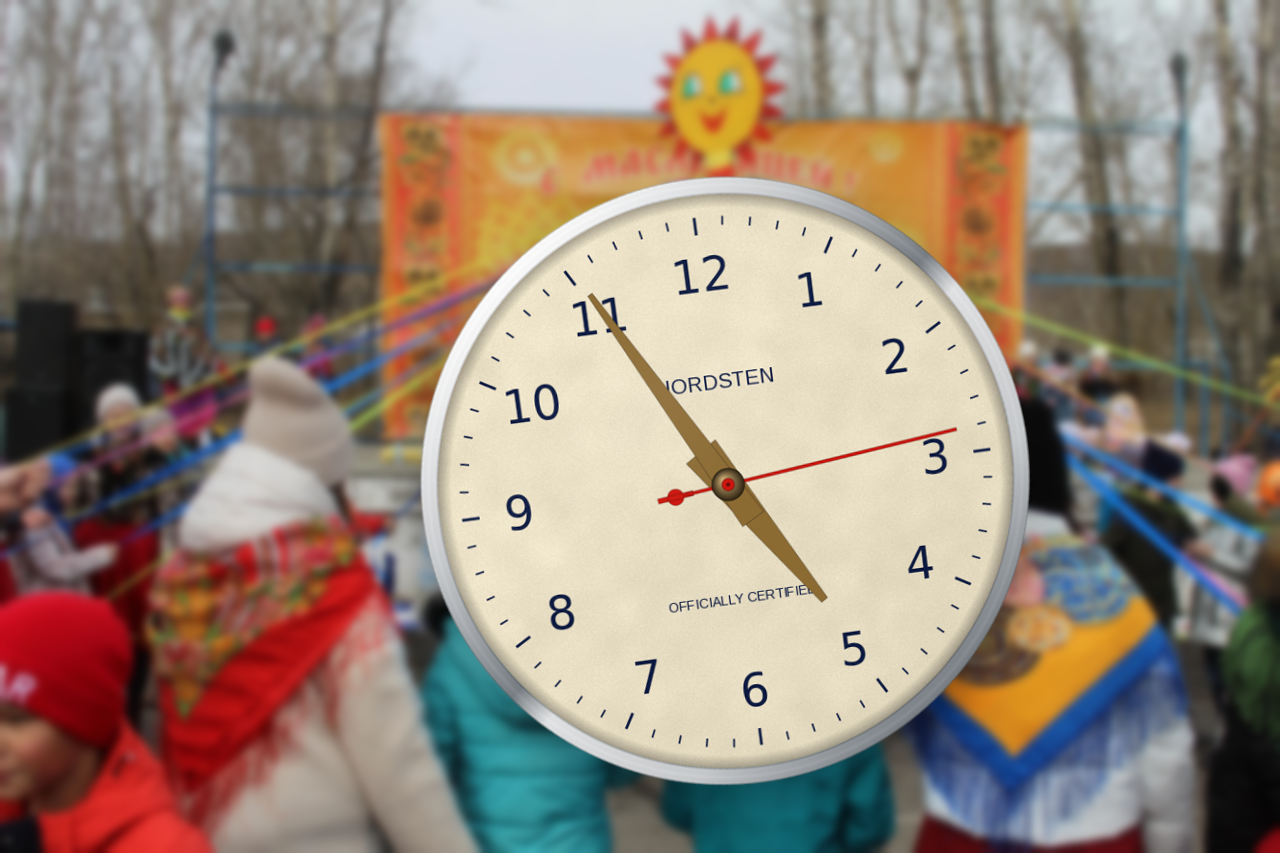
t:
4:55:14
